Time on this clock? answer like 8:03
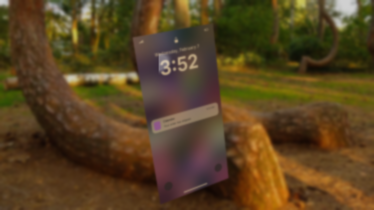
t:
3:52
